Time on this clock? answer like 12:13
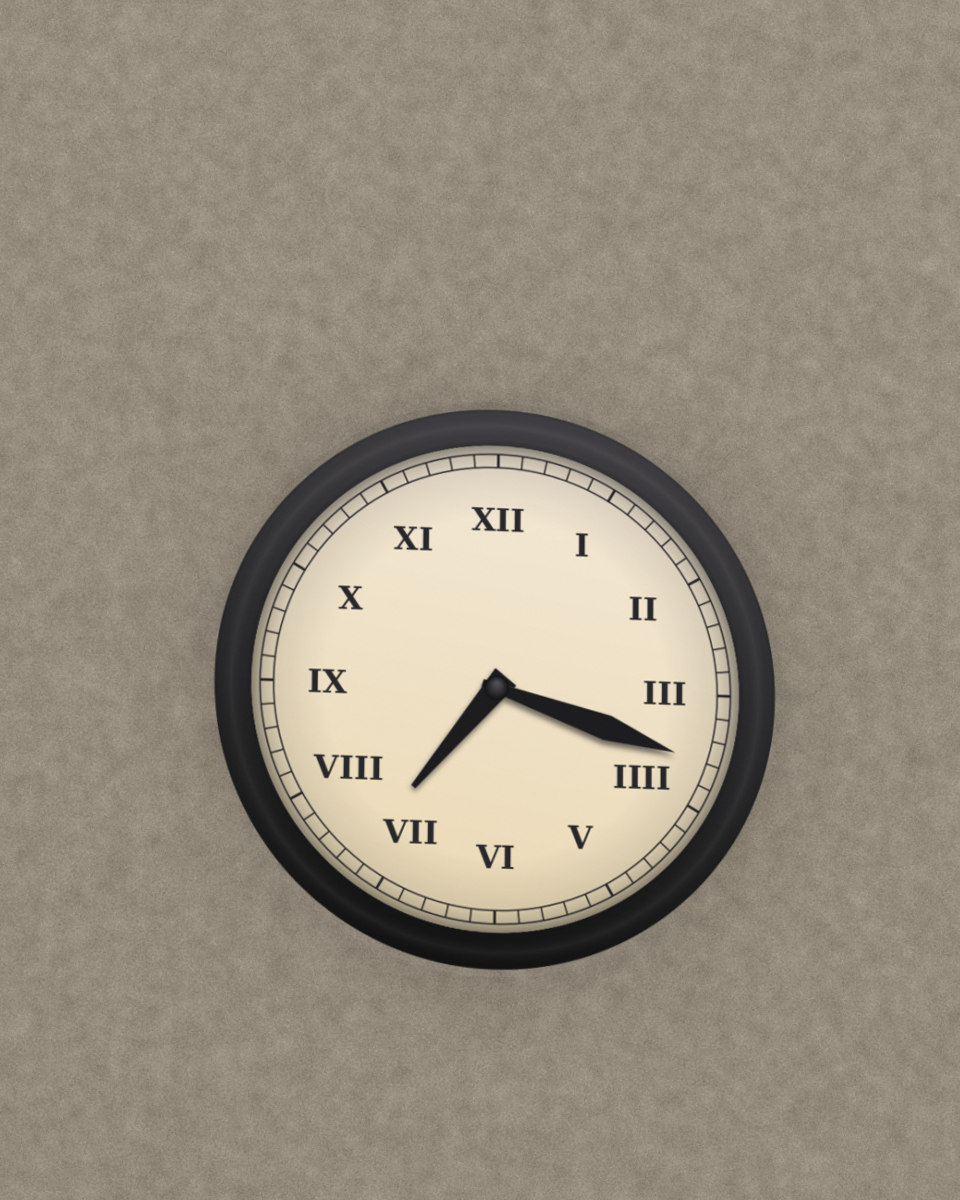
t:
7:18
